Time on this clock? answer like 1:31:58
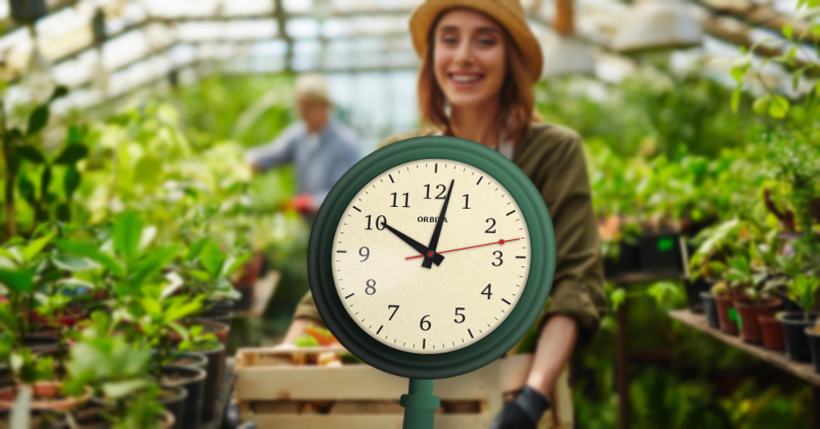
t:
10:02:13
